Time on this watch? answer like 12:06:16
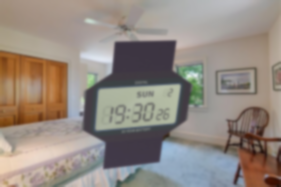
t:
19:30:26
